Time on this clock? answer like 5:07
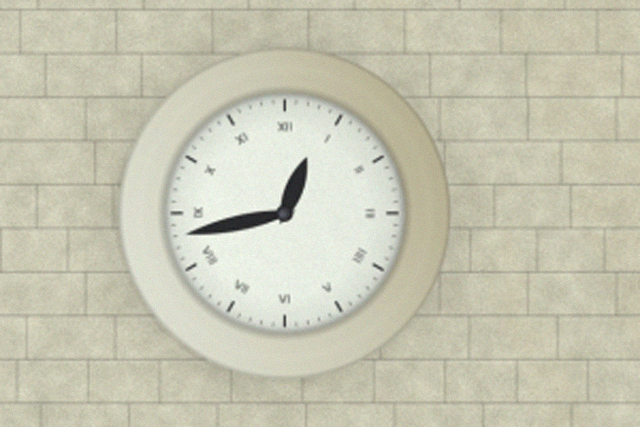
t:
12:43
